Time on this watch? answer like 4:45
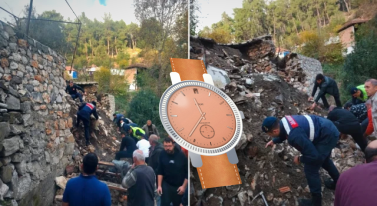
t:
11:37
